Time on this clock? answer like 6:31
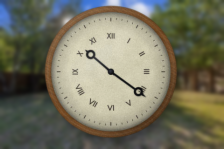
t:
10:21
